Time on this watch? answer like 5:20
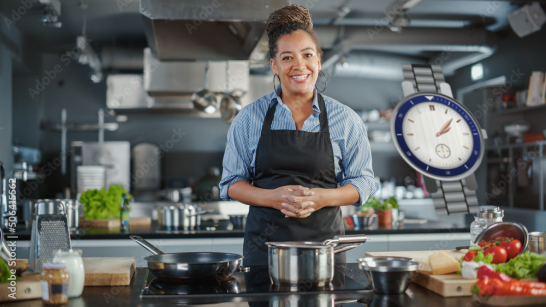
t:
2:08
